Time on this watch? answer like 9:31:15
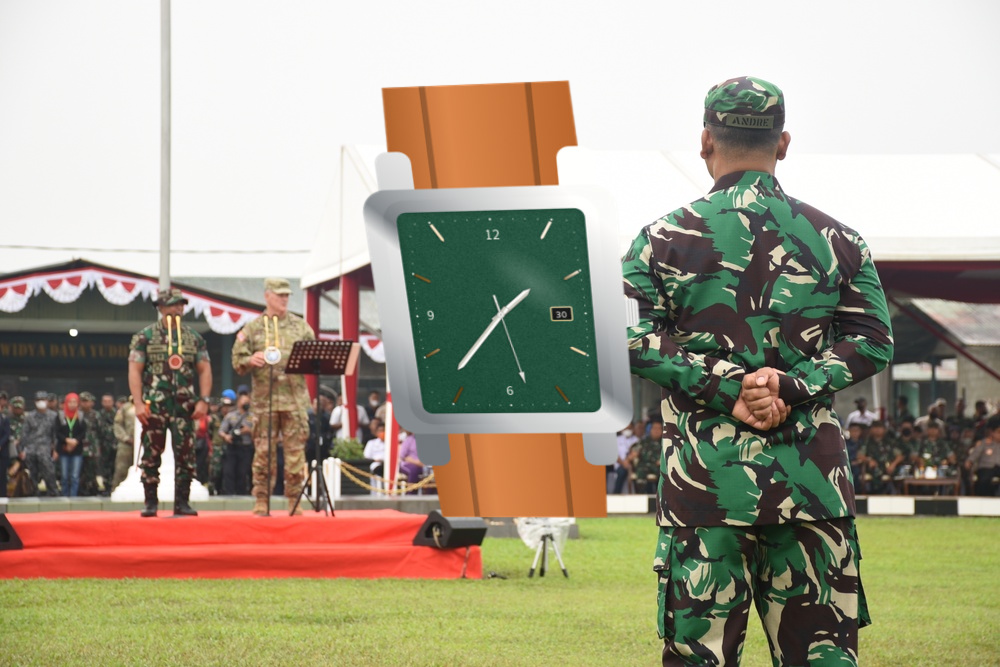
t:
1:36:28
